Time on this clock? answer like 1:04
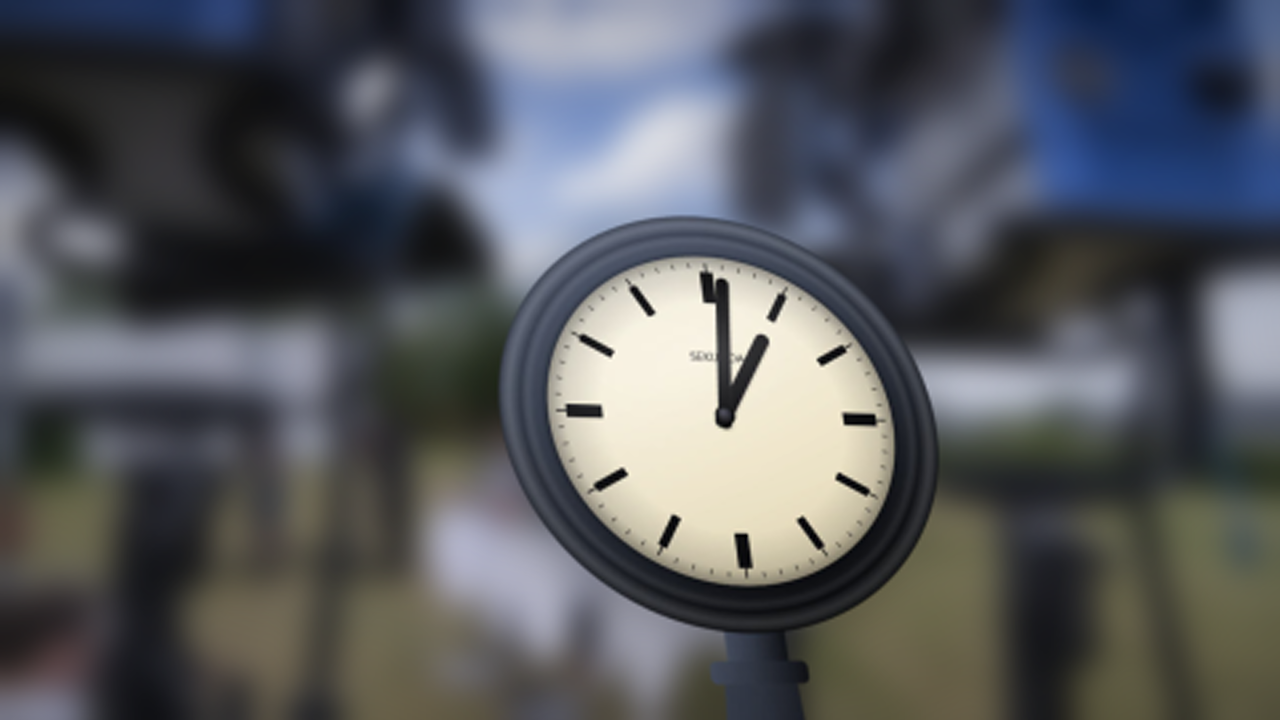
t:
1:01
